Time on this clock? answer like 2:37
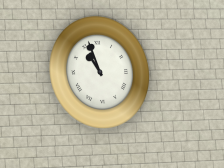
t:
10:57
